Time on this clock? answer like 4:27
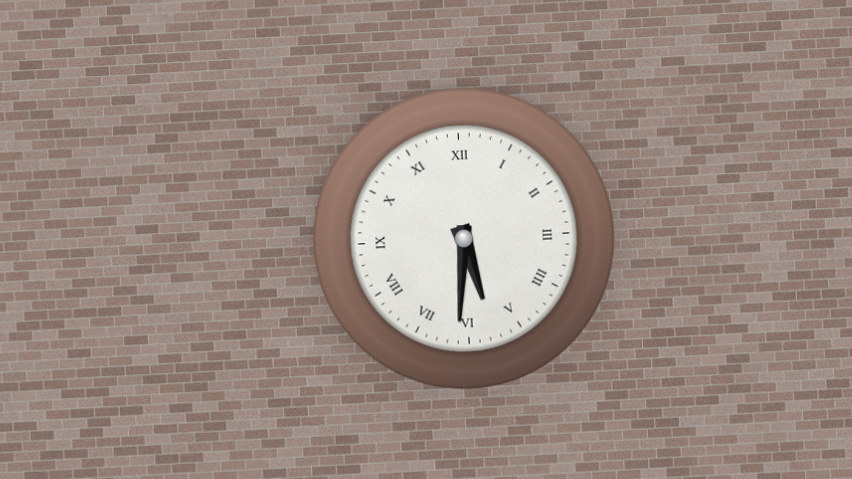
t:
5:31
